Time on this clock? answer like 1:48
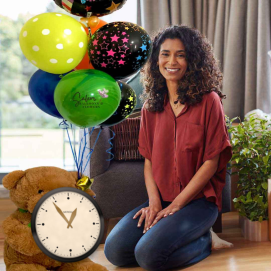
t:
12:54
